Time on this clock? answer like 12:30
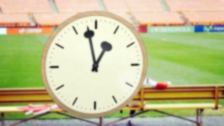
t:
12:58
